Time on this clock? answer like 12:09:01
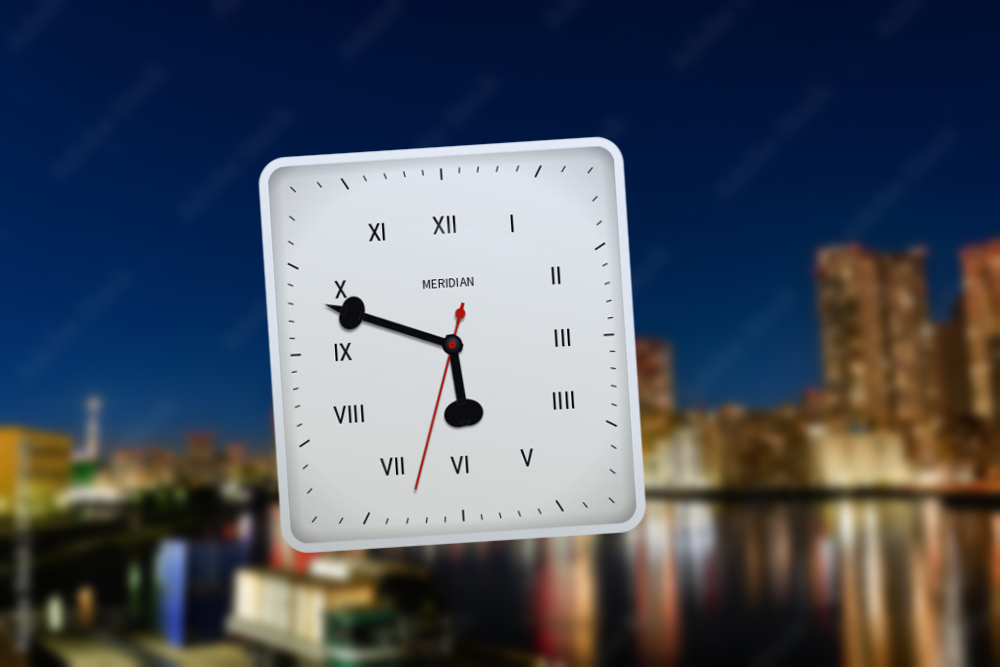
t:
5:48:33
